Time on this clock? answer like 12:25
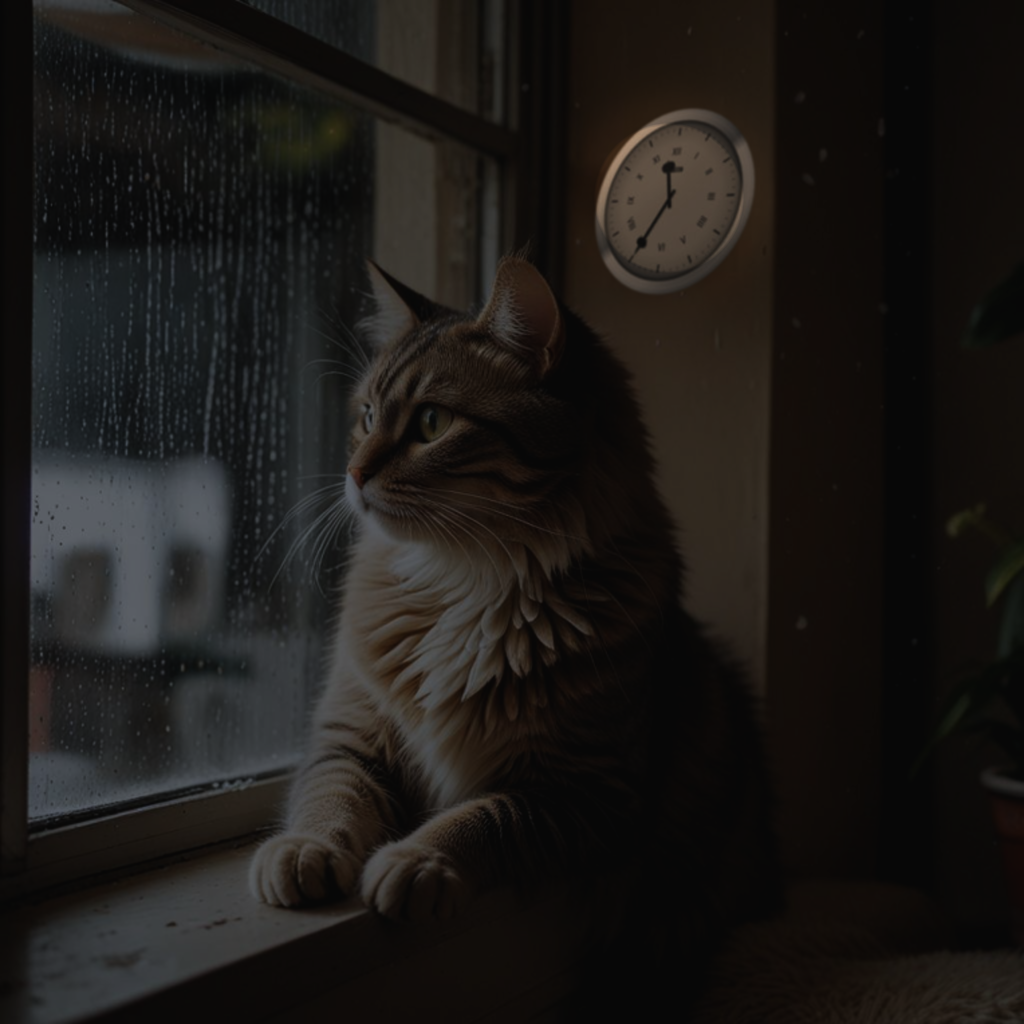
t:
11:35
